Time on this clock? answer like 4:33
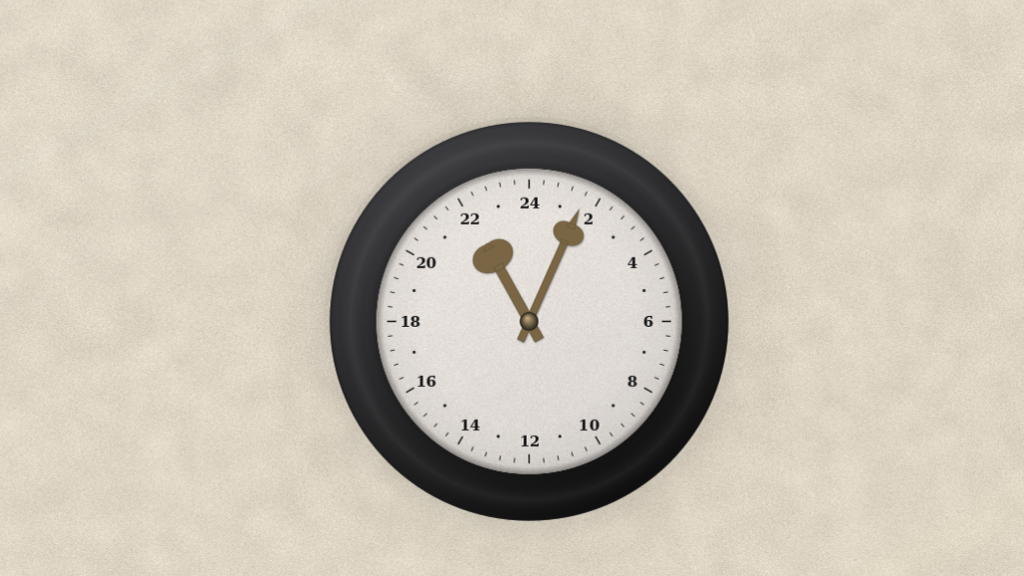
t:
22:04
